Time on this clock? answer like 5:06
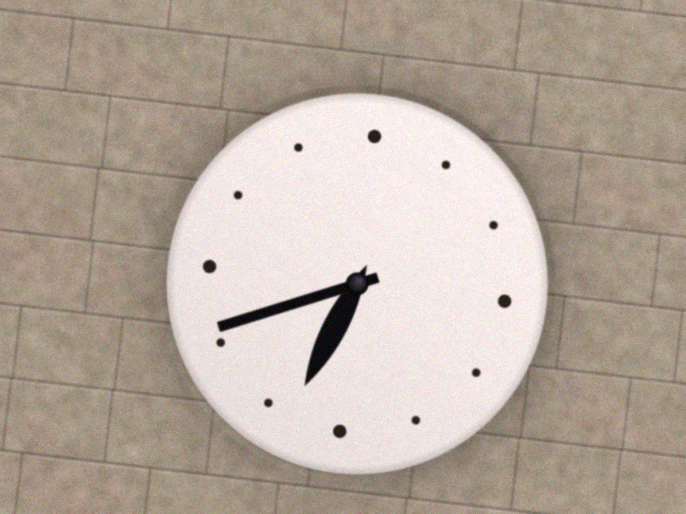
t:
6:41
